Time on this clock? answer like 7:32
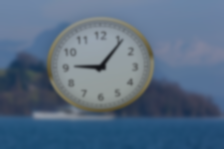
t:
9:06
